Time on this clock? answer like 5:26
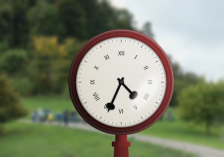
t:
4:34
